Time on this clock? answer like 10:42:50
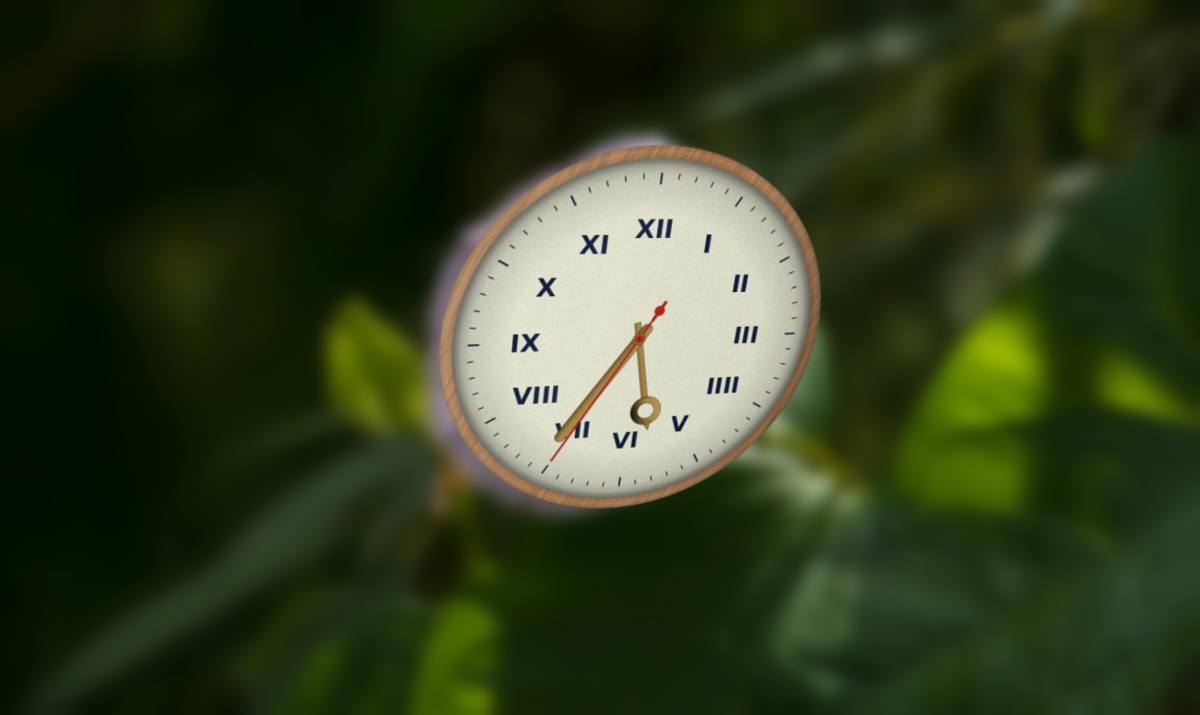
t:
5:35:35
